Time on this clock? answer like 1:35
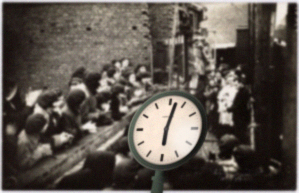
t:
6:02
